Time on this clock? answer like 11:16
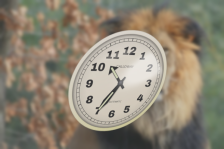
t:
10:35
